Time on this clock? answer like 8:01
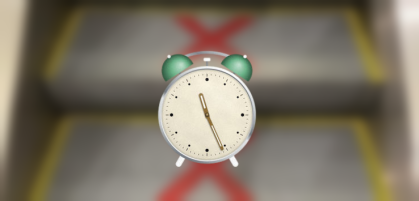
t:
11:26
